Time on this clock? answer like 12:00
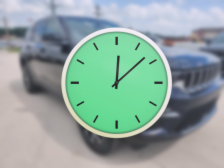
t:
12:08
